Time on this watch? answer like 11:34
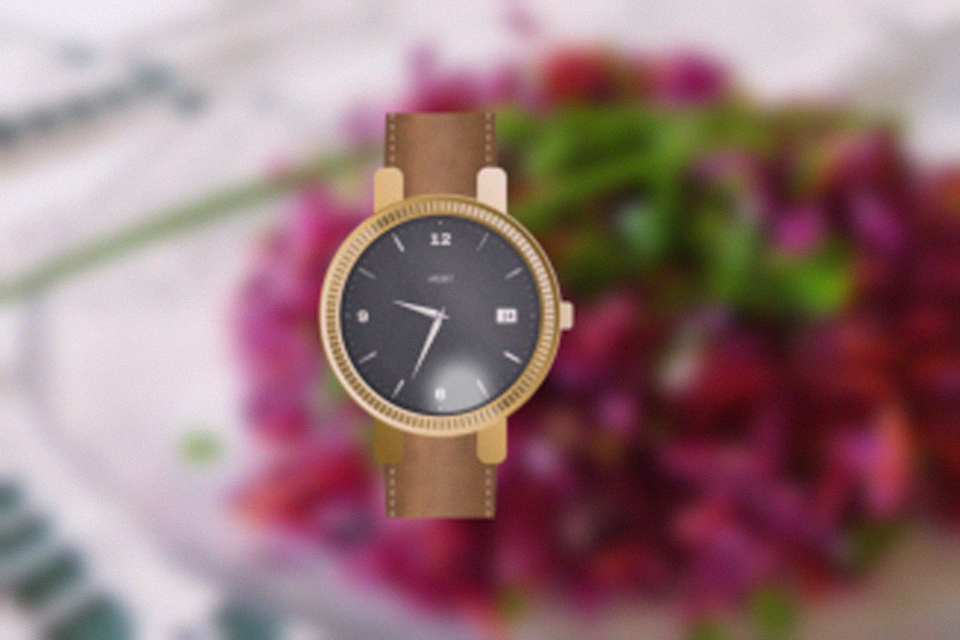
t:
9:34
